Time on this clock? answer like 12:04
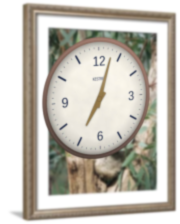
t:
7:03
